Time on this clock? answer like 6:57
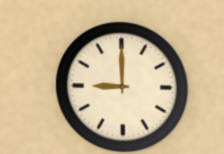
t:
9:00
